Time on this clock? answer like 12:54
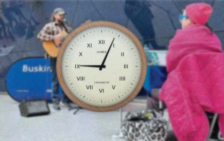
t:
9:04
